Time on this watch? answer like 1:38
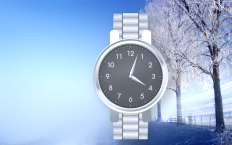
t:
4:03
